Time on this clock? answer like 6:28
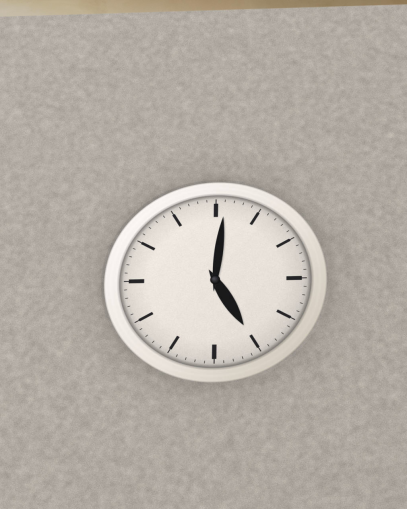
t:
5:01
